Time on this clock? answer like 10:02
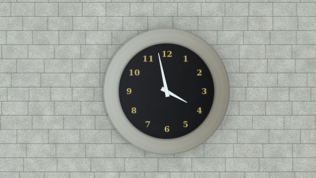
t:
3:58
